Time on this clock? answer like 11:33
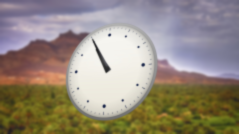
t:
10:55
